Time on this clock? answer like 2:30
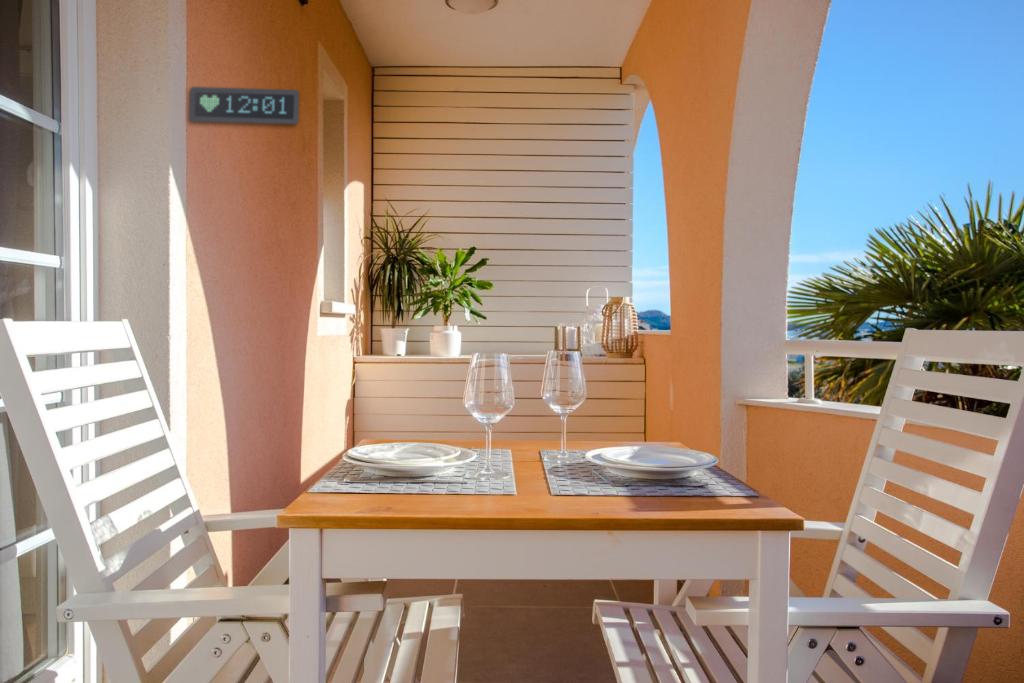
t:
12:01
